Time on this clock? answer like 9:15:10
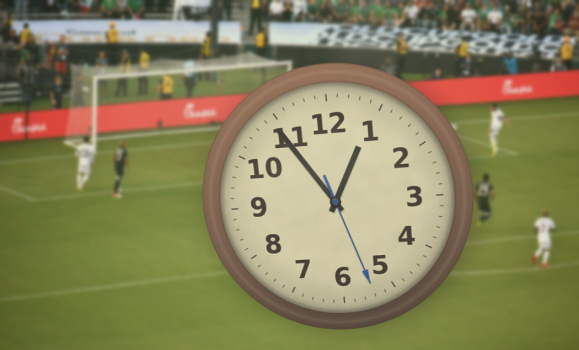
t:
12:54:27
